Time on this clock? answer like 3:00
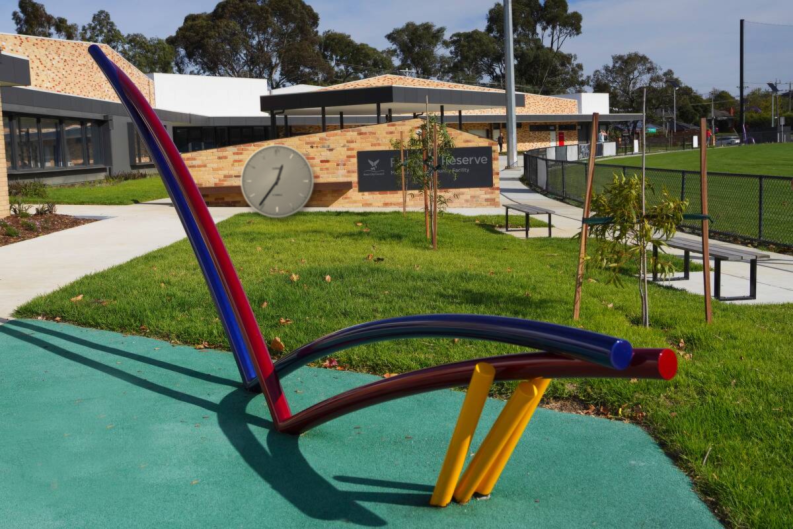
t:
12:36
